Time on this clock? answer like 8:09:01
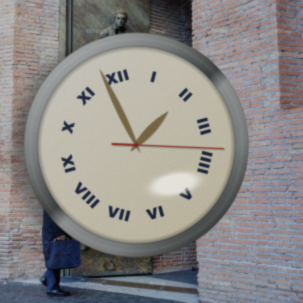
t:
1:58:18
